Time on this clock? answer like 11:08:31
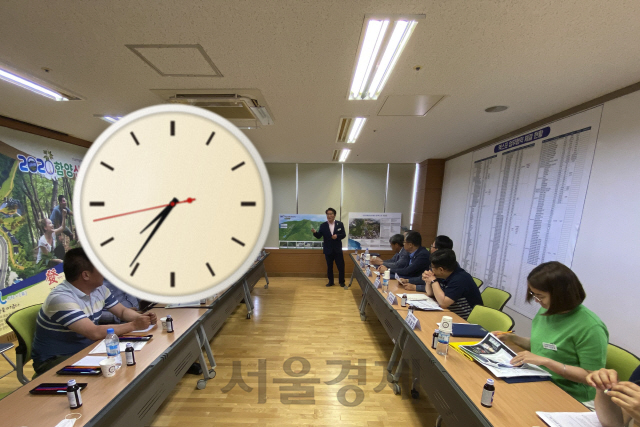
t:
7:35:43
